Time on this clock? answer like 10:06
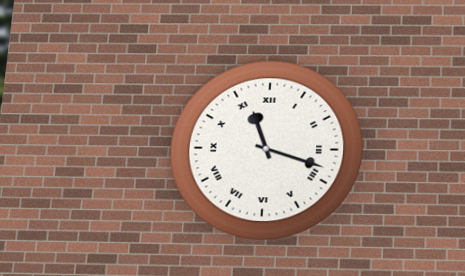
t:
11:18
